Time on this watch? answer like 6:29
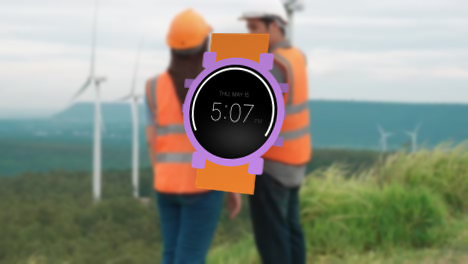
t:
5:07
